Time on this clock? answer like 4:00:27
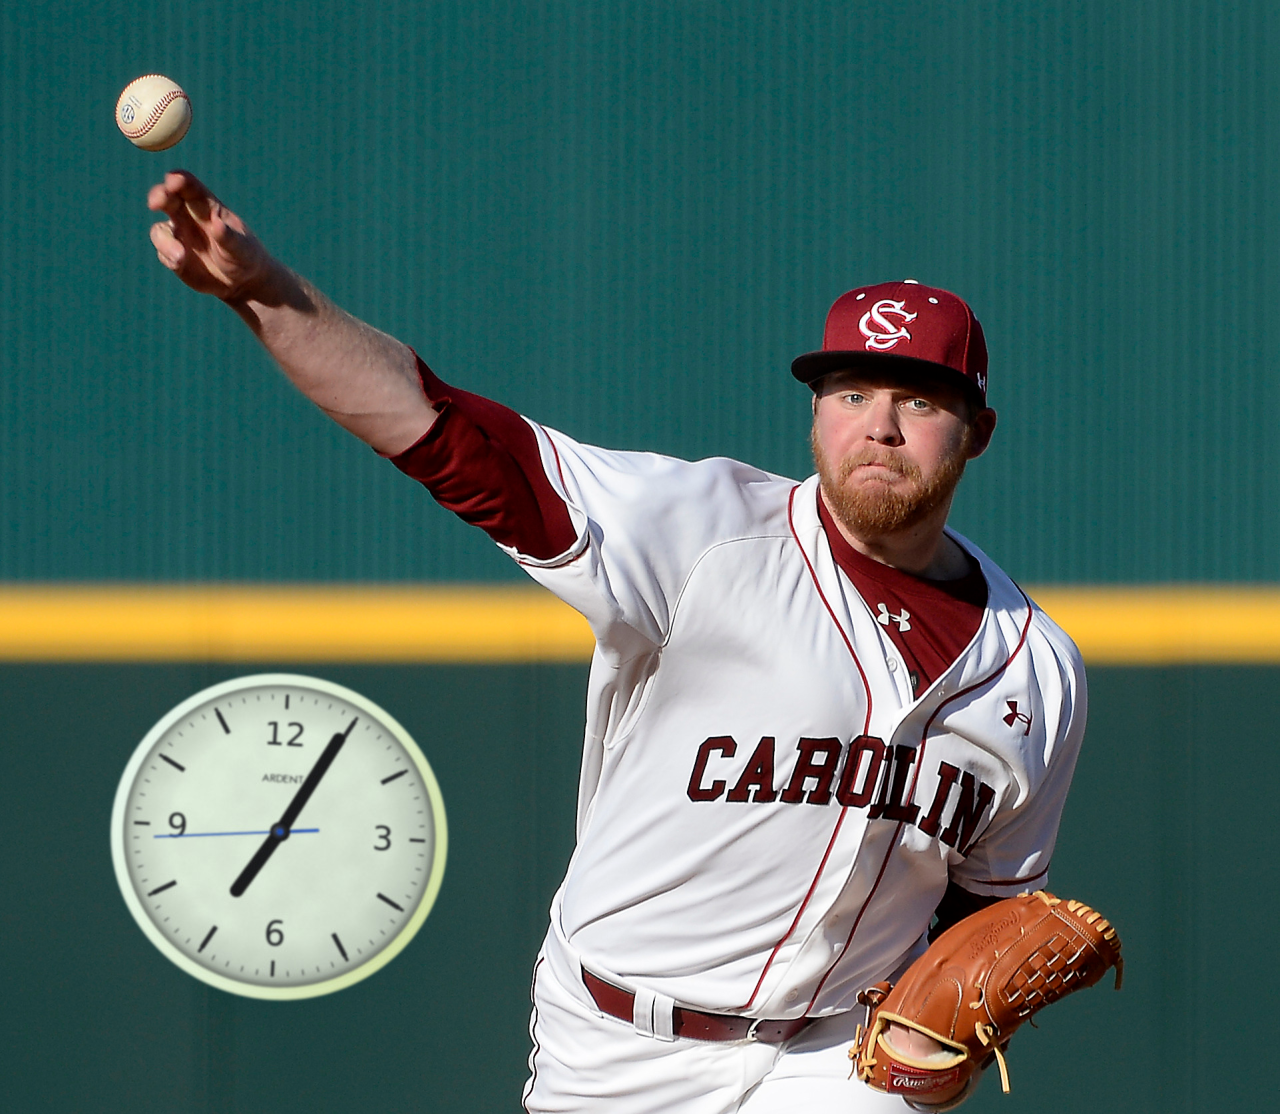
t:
7:04:44
